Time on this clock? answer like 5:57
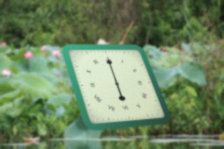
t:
6:00
